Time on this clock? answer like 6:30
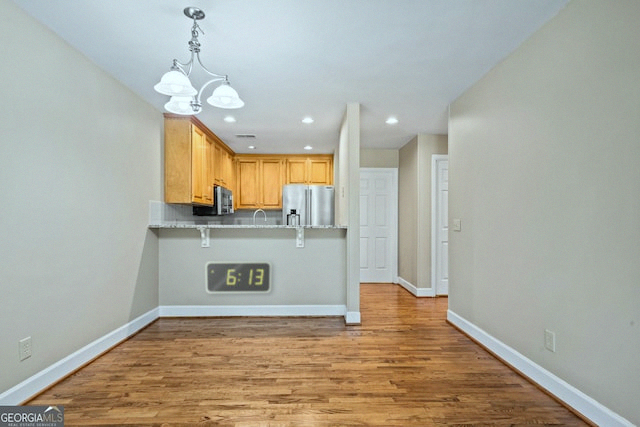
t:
6:13
